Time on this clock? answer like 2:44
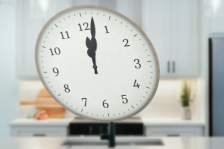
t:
12:02
